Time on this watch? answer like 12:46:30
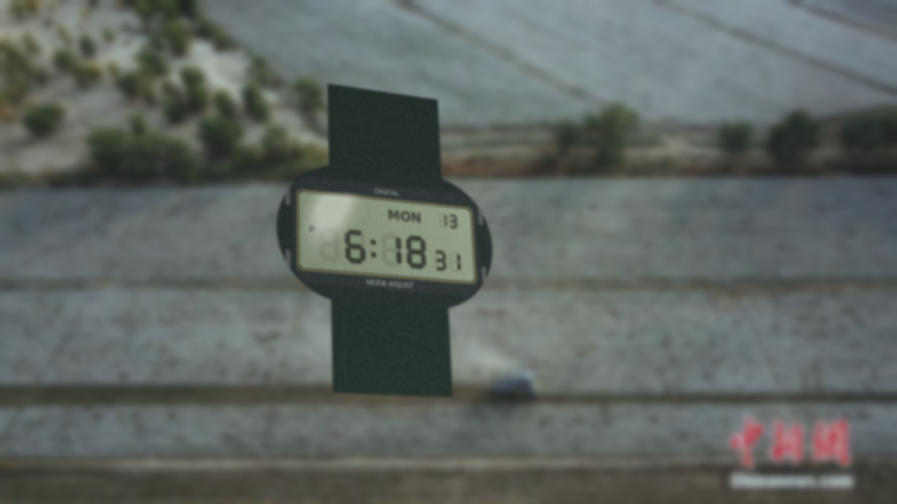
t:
6:18:31
